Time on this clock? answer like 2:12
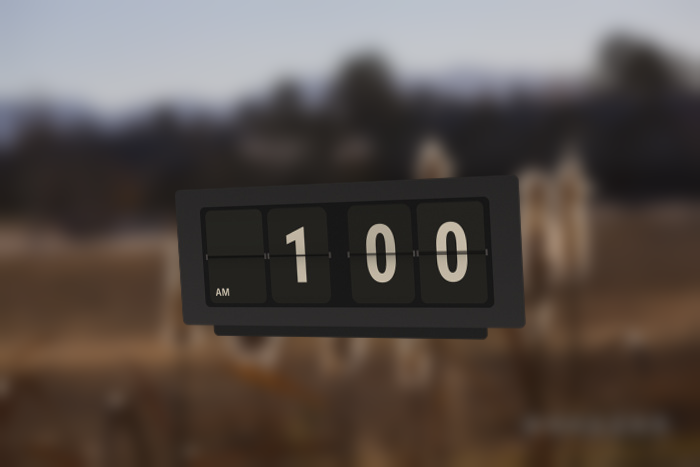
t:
1:00
